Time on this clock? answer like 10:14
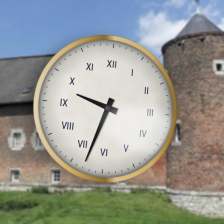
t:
9:33
